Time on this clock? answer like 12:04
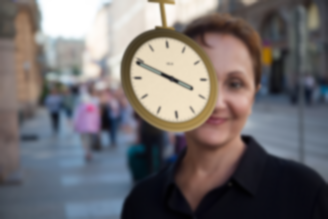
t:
3:49
